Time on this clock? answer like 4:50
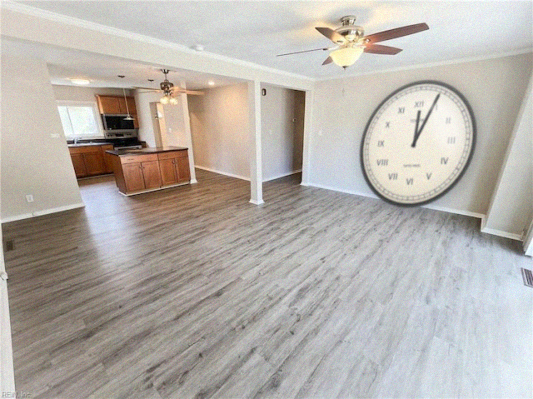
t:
12:04
